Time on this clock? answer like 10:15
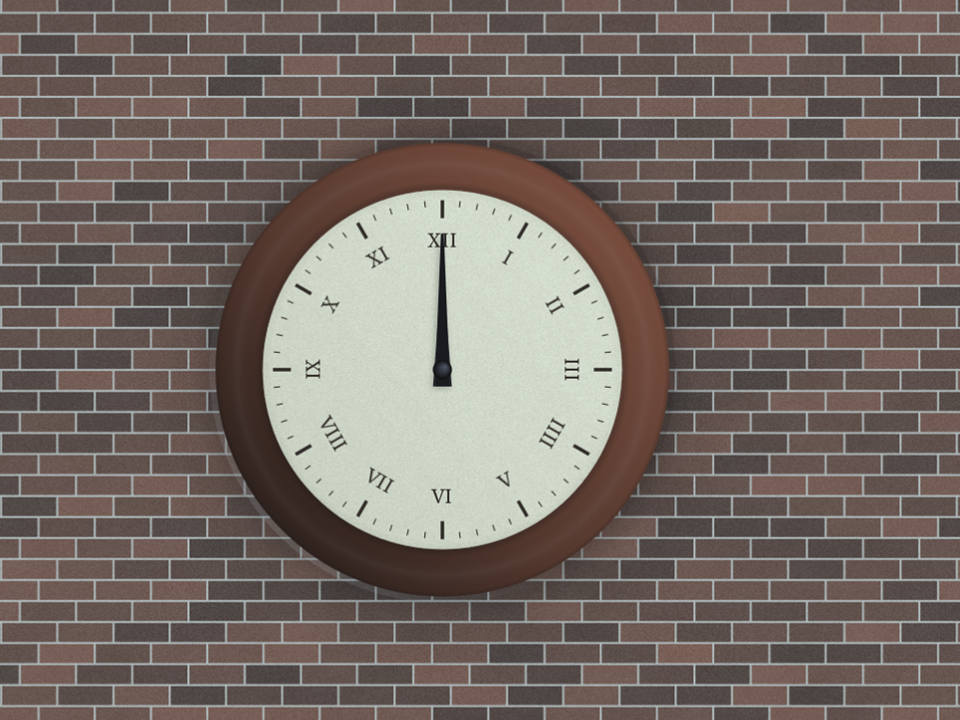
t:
12:00
